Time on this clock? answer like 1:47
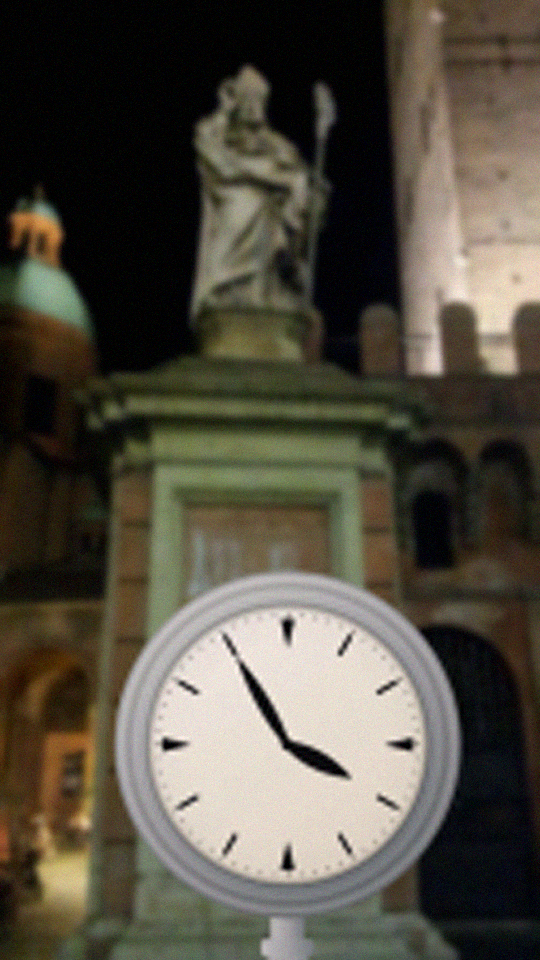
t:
3:55
